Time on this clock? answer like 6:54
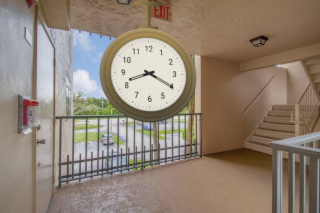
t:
8:20
